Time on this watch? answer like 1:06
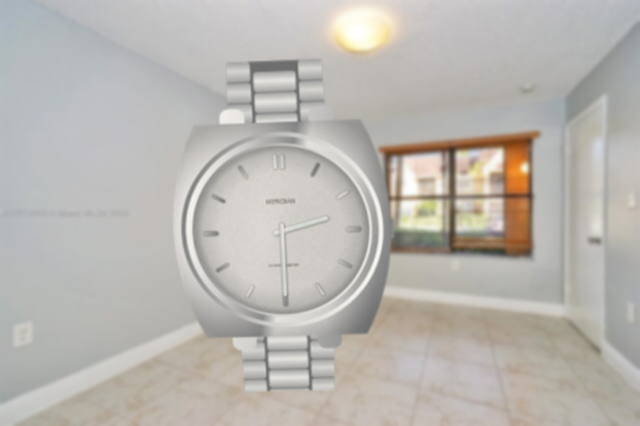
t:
2:30
